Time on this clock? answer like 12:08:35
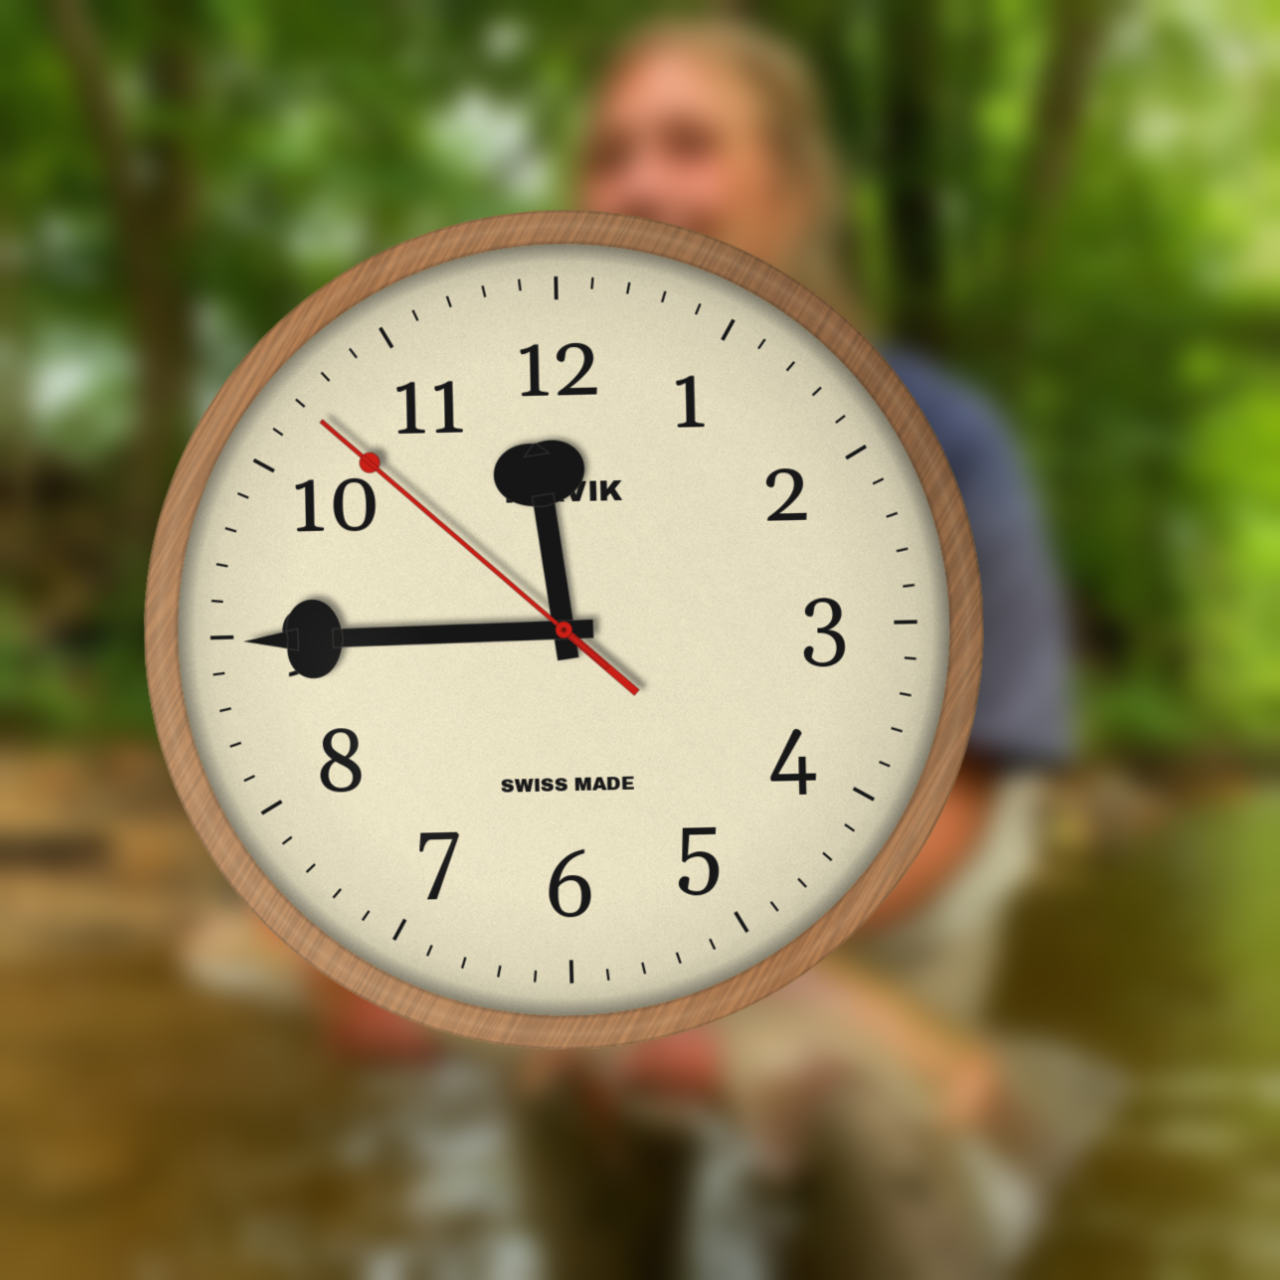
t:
11:44:52
